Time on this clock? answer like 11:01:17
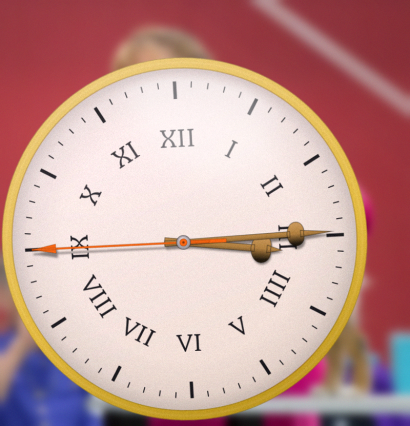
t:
3:14:45
